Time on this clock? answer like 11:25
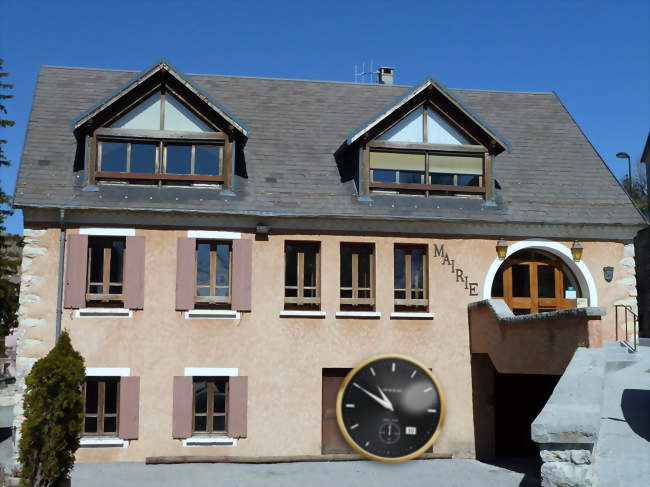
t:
10:50
